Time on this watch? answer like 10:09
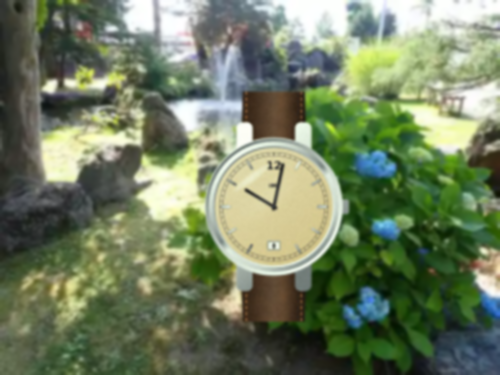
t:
10:02
